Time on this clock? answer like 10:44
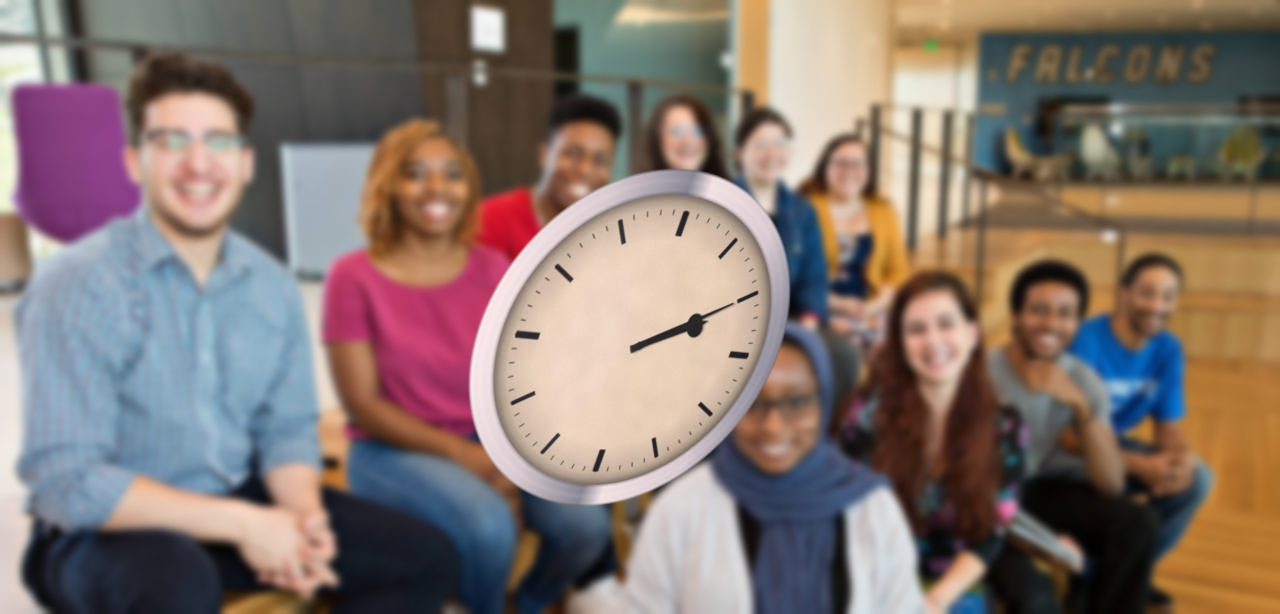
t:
2:10
